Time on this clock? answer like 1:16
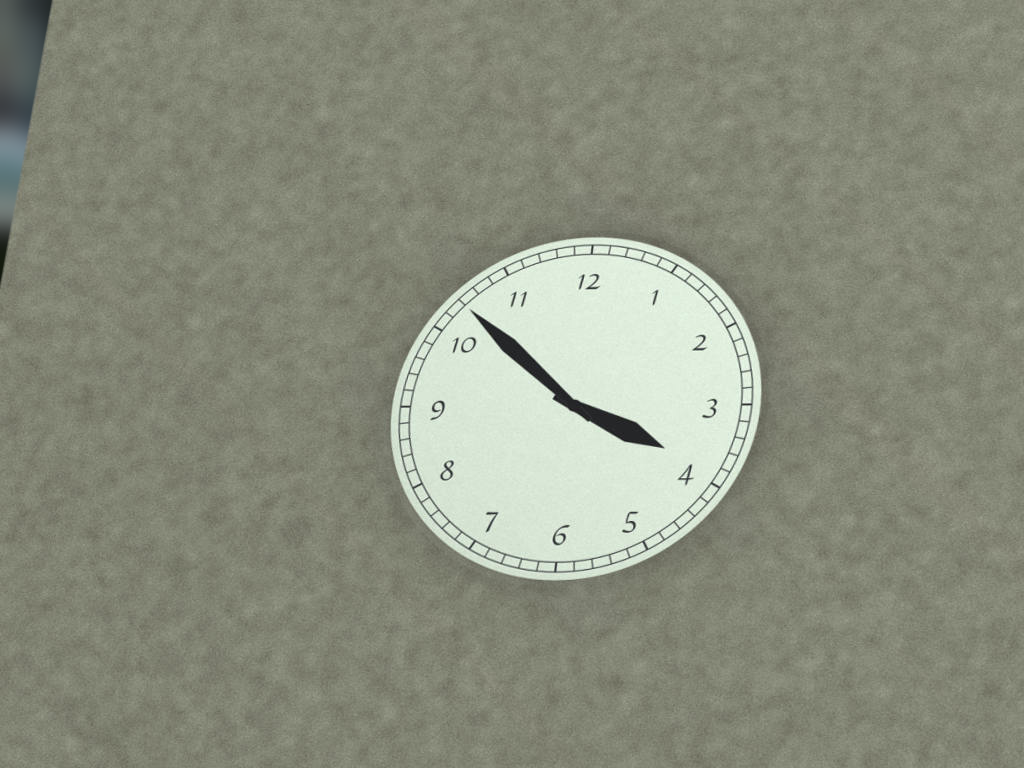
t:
3:52
